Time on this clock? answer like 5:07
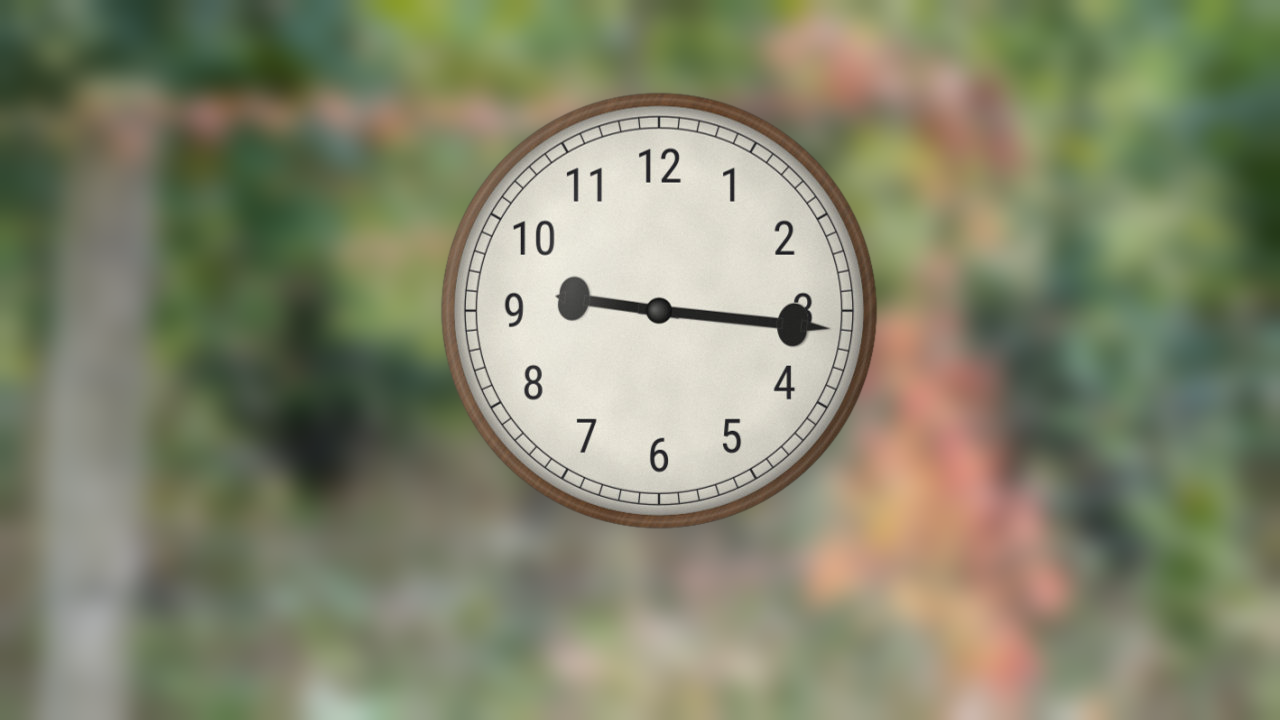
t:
9:16
